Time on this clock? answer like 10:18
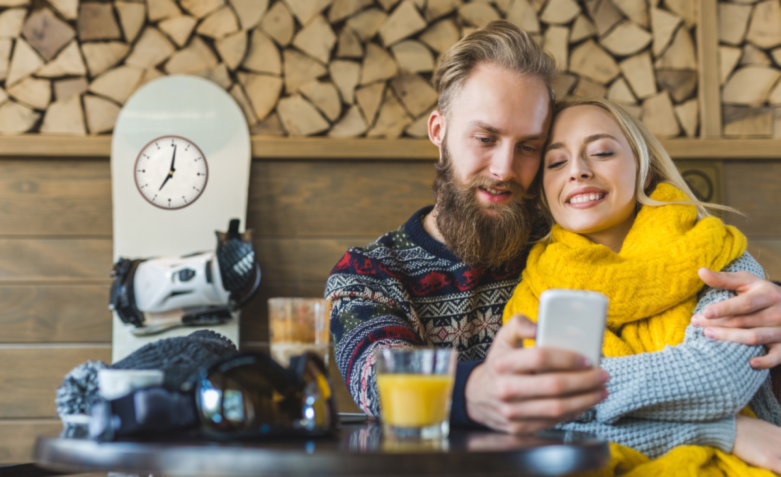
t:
7:01
